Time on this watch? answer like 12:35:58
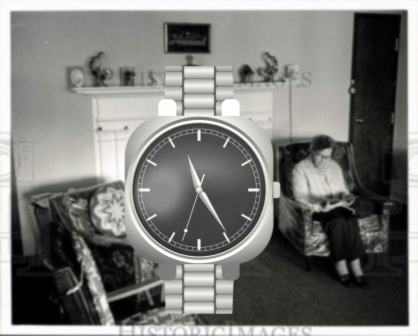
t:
11:24:33
